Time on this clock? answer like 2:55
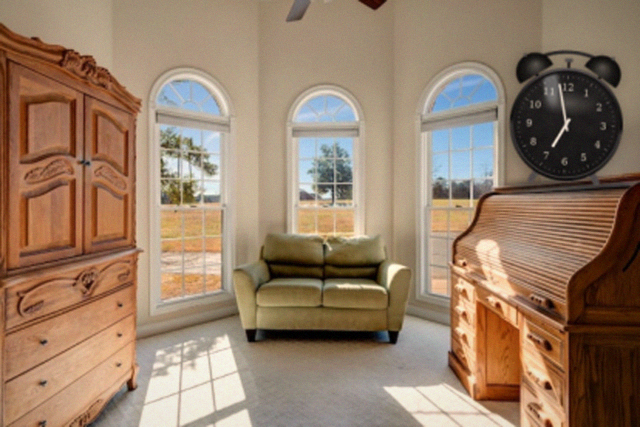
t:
6:58
